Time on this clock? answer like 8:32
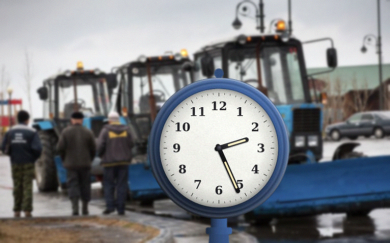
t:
2:26
